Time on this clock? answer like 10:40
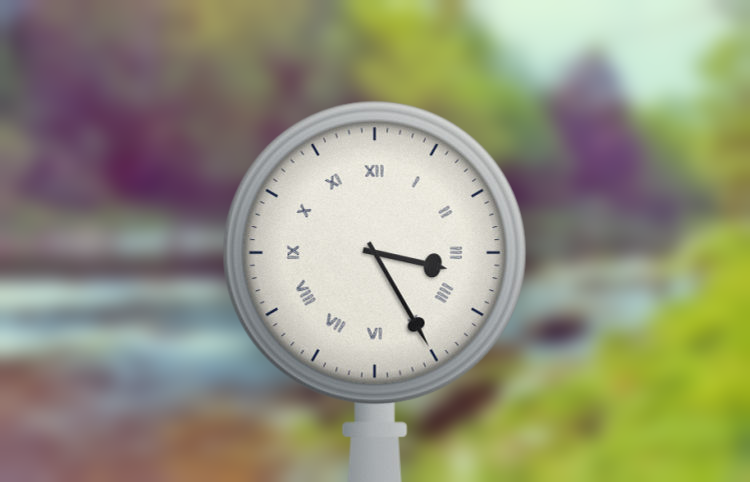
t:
3:25
